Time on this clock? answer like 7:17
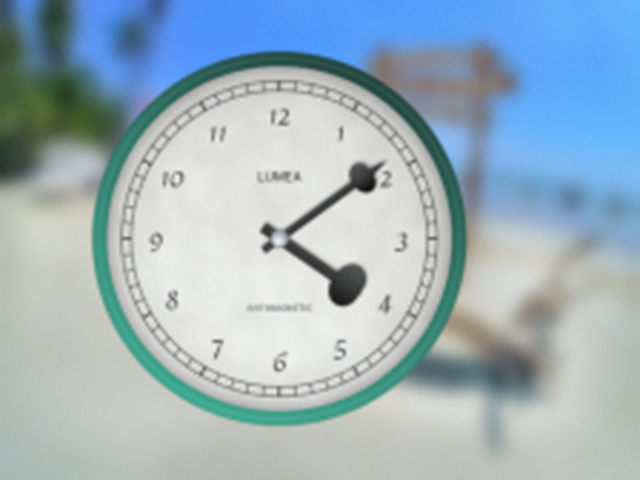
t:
4:09
